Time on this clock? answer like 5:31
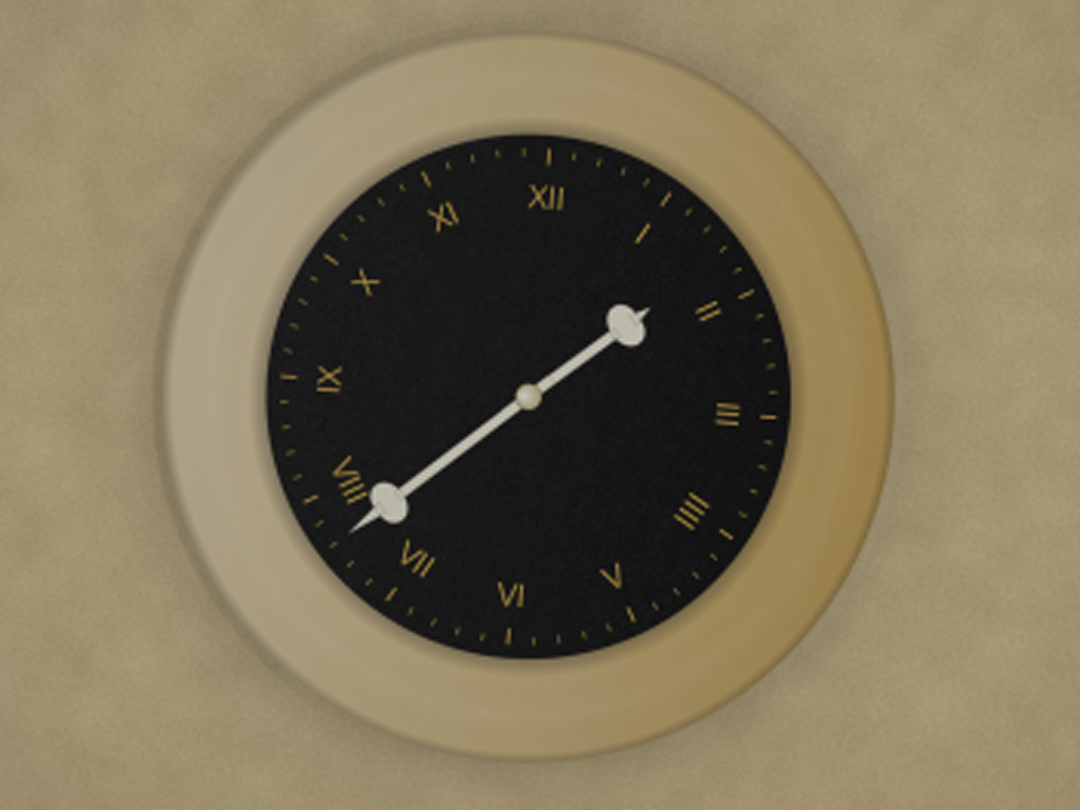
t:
1:38
